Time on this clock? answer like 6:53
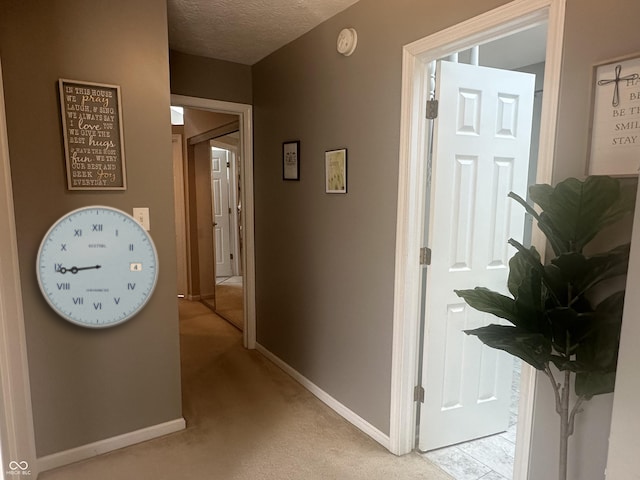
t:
8:44
